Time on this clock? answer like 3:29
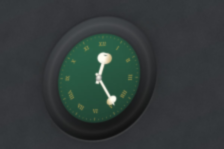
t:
12:24
